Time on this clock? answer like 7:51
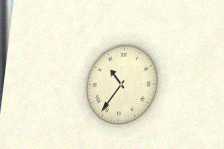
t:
10:36
